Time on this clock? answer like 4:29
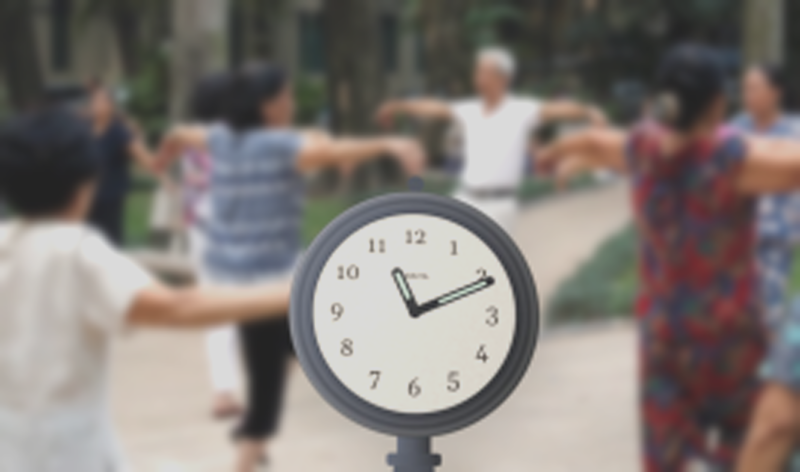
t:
11:11
